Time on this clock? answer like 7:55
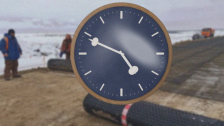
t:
4:49
